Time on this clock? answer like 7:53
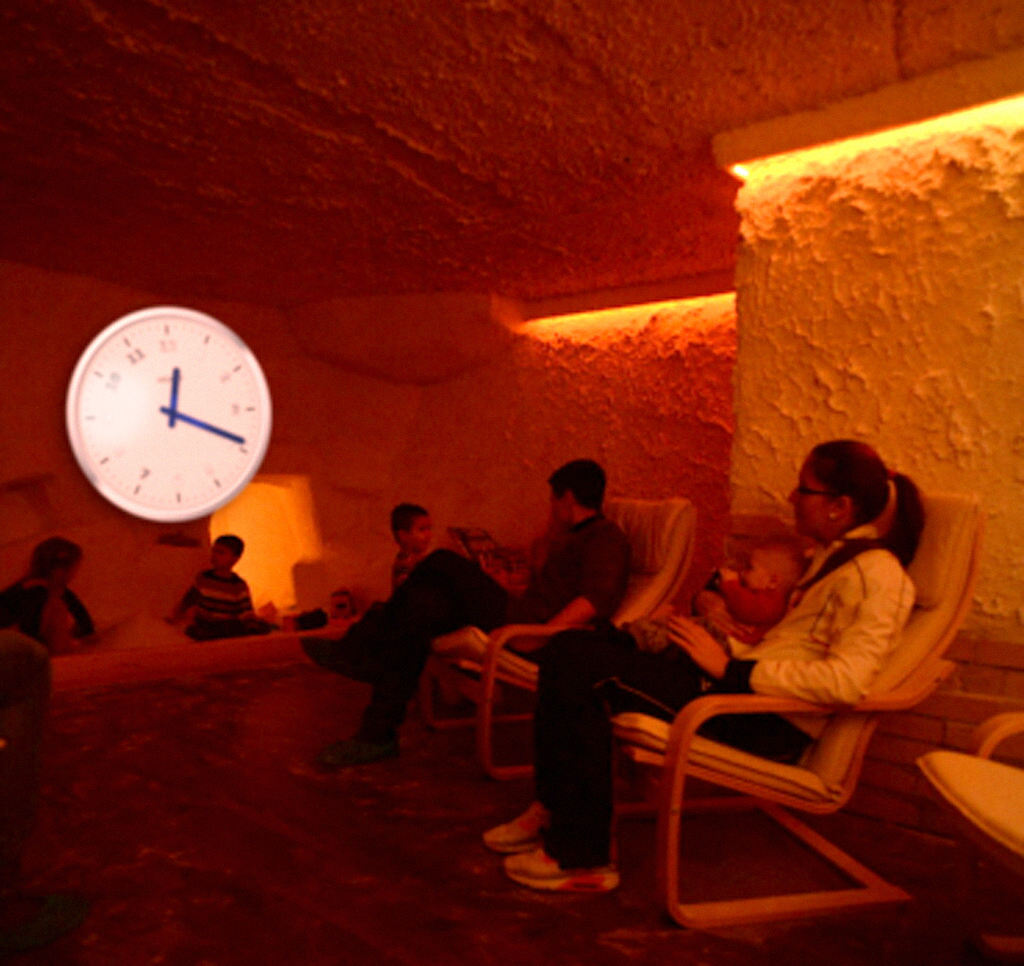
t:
12:19
